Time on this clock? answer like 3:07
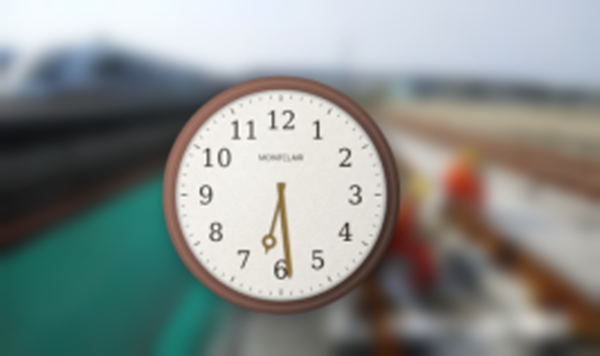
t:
6:29
